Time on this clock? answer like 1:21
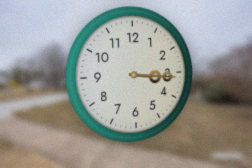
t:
3:16
